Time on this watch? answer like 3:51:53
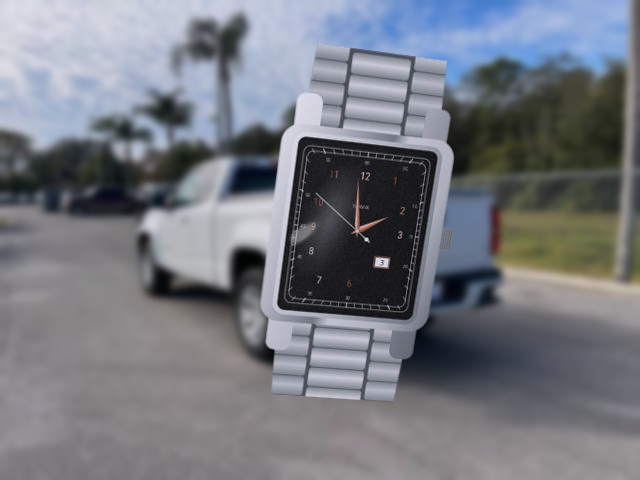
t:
1:58:51
